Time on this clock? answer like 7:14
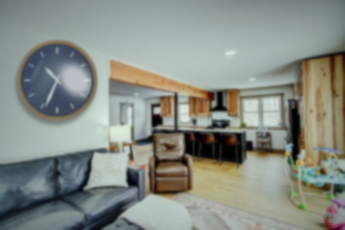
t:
10:34
